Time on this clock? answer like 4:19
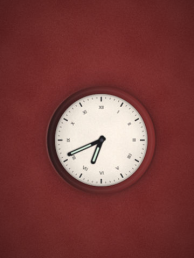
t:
6:41
